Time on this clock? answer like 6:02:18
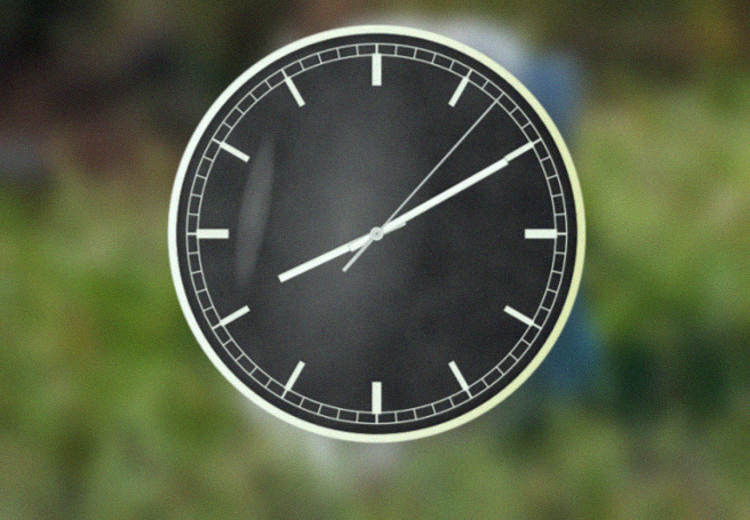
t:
8:10:07
